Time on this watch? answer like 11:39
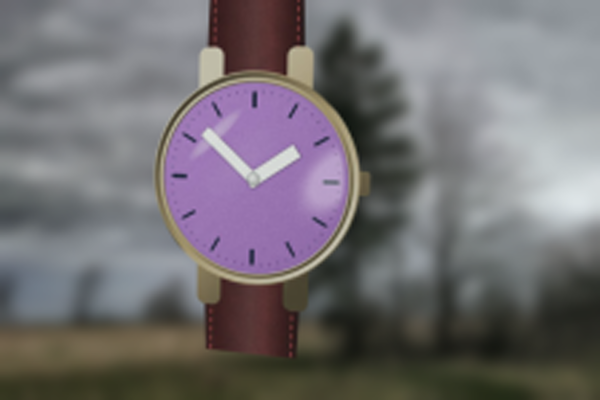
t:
1:52
